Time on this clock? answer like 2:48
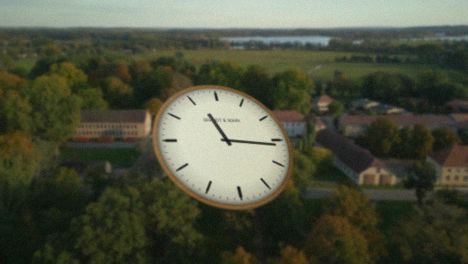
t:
11:16
